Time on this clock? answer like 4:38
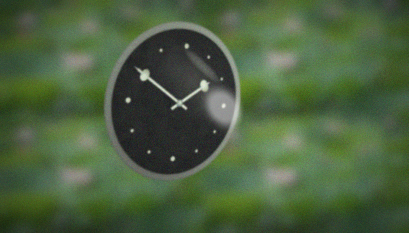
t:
1:50
